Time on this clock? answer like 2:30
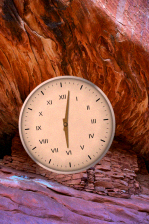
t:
6:02
